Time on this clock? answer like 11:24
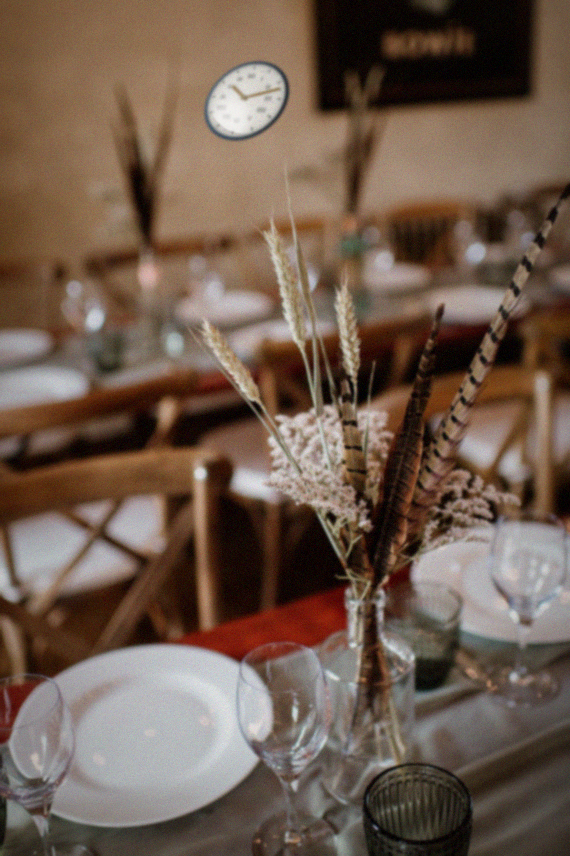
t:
10:12
